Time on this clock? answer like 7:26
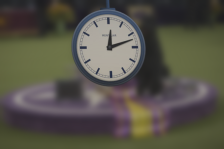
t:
12:12
